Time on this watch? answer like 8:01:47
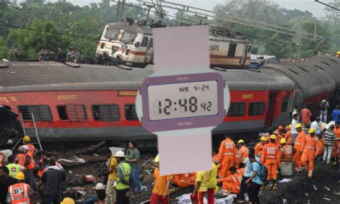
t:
12:48:42
